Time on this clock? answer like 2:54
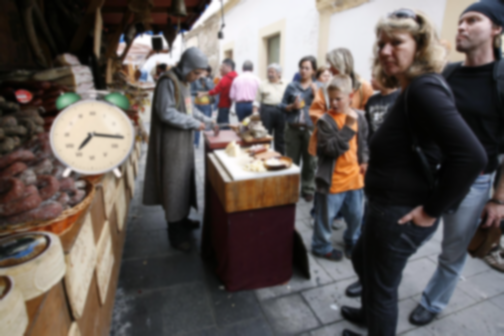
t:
7:16
